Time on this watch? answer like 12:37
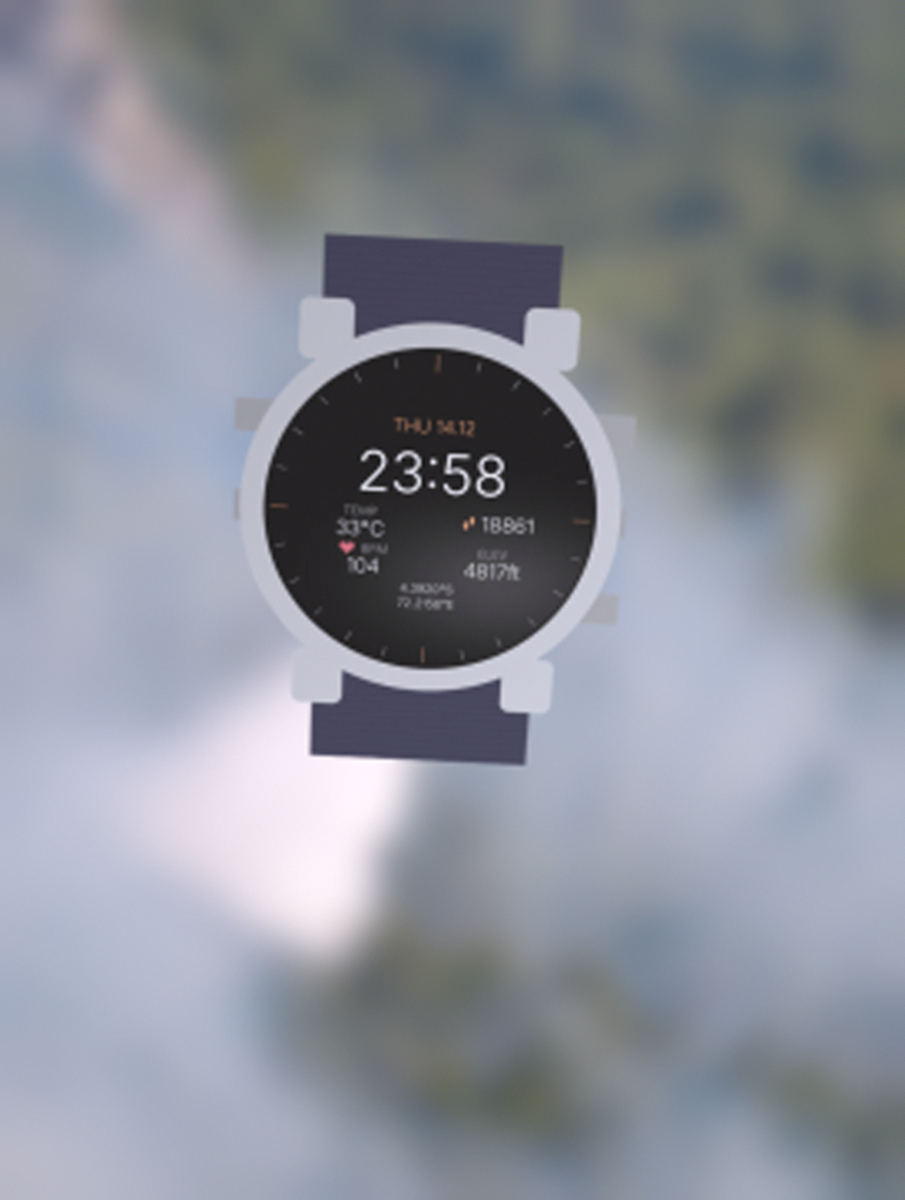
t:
23:58
